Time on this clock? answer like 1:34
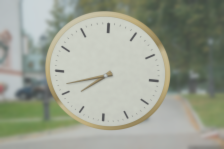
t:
7:42
